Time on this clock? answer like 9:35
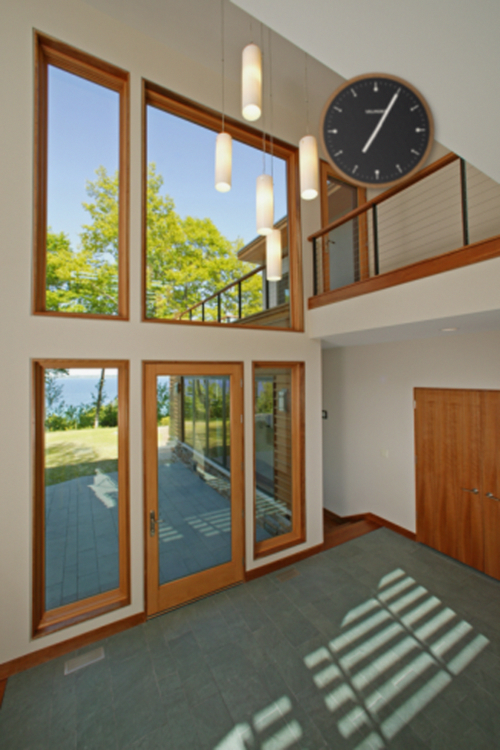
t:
7:05
